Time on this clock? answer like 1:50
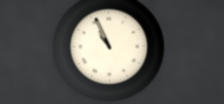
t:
10:56
